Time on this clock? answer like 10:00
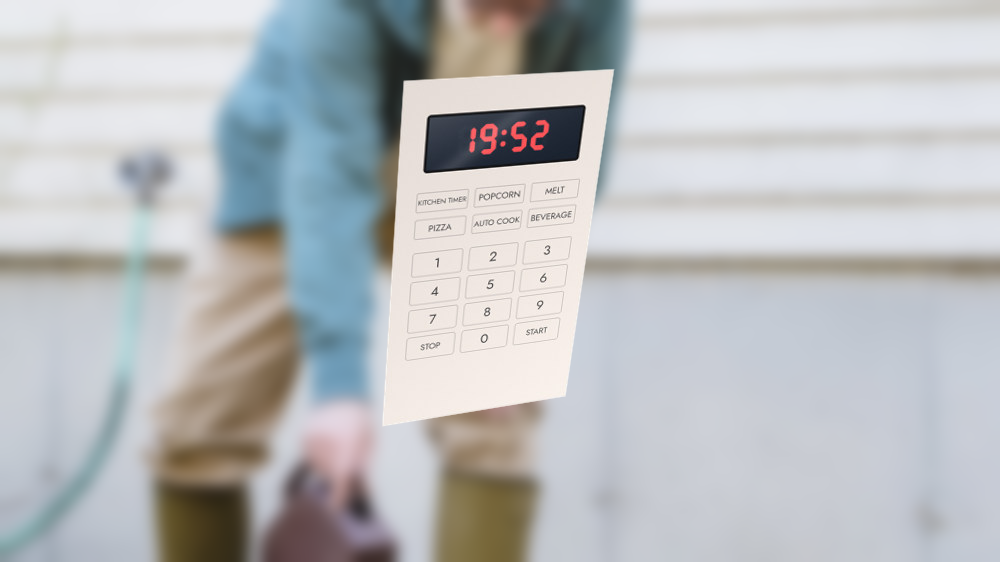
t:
19:52
